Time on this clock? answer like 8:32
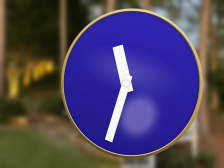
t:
11:33
